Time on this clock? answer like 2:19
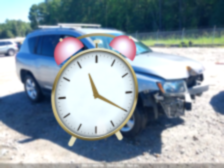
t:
11:20
